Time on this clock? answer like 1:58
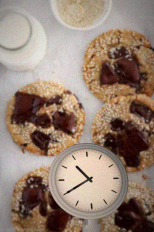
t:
10:40
